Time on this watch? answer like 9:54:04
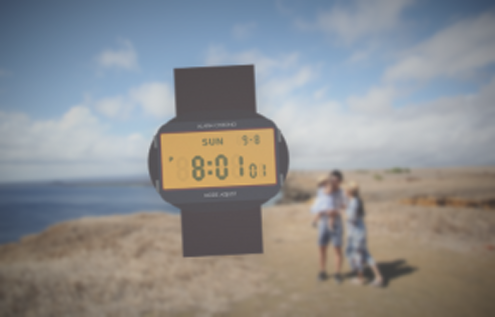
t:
8:01:01
